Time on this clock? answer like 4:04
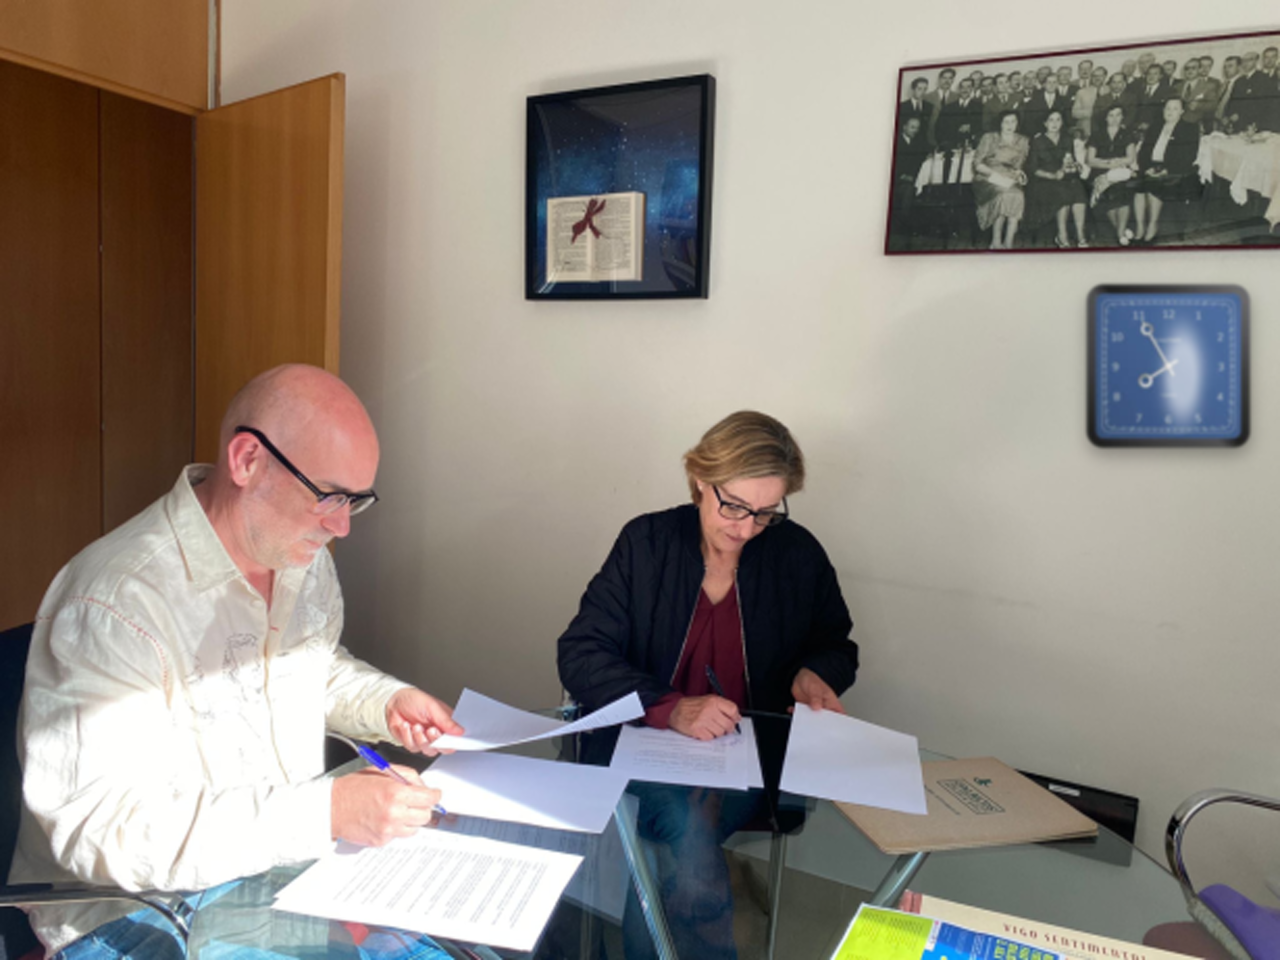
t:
7:55
